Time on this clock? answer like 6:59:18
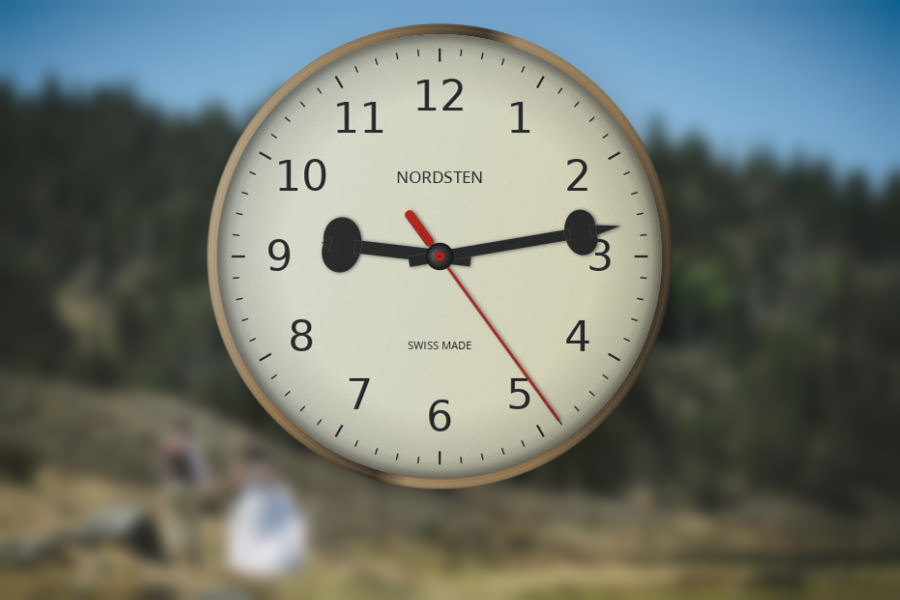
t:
9:13:24
